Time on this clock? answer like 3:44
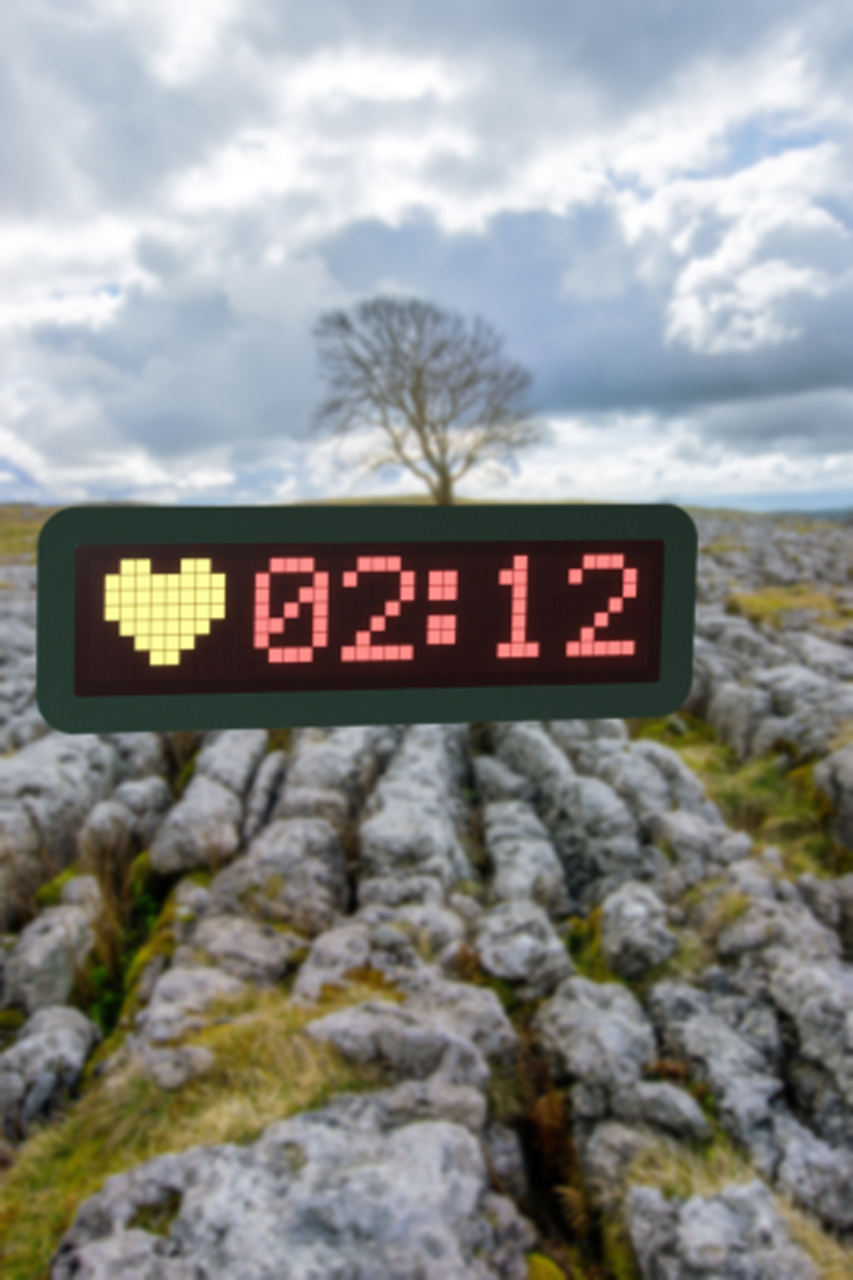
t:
2:12
